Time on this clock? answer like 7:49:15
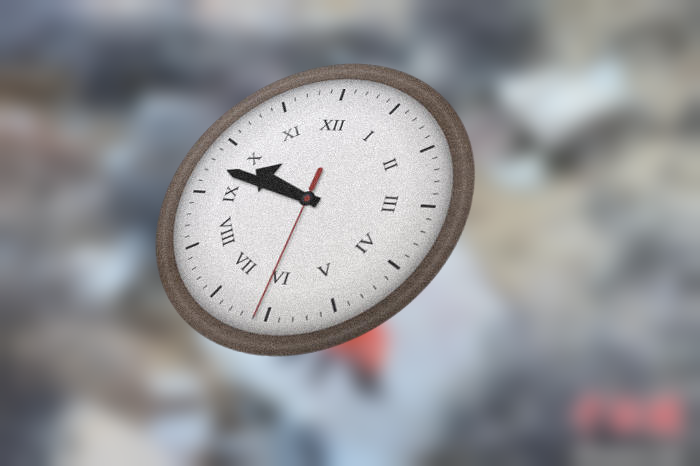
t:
9:47:31
